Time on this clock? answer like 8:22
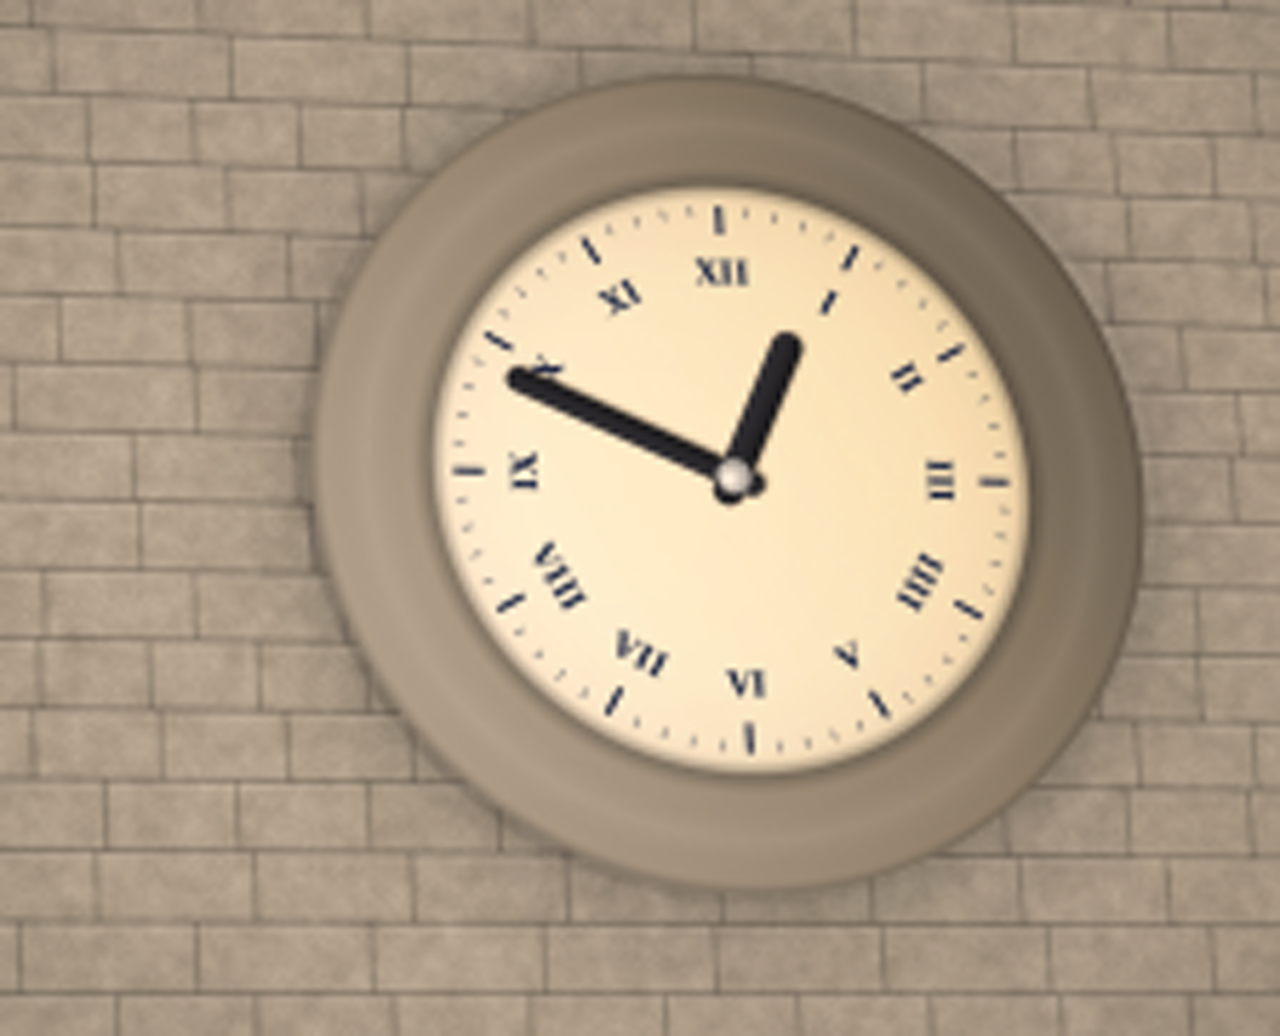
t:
12:49
